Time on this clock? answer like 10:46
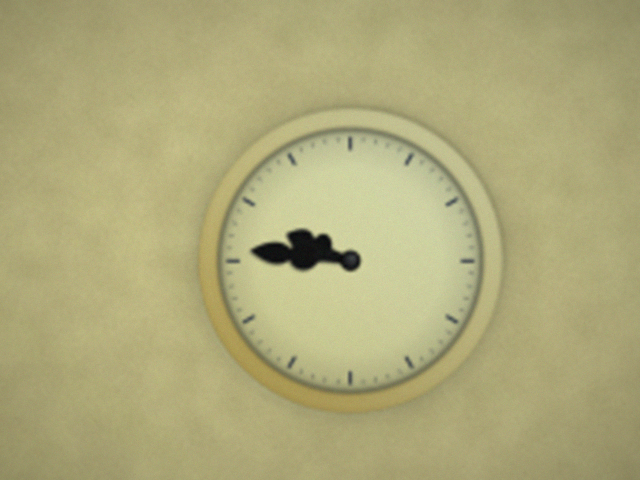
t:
9:46
